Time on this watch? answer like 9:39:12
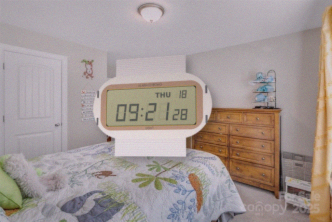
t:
9:21:28
